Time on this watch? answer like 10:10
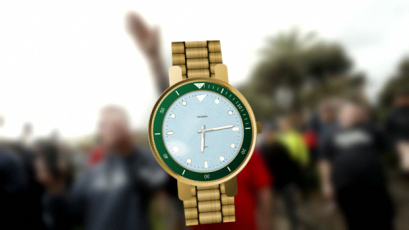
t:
6:14
